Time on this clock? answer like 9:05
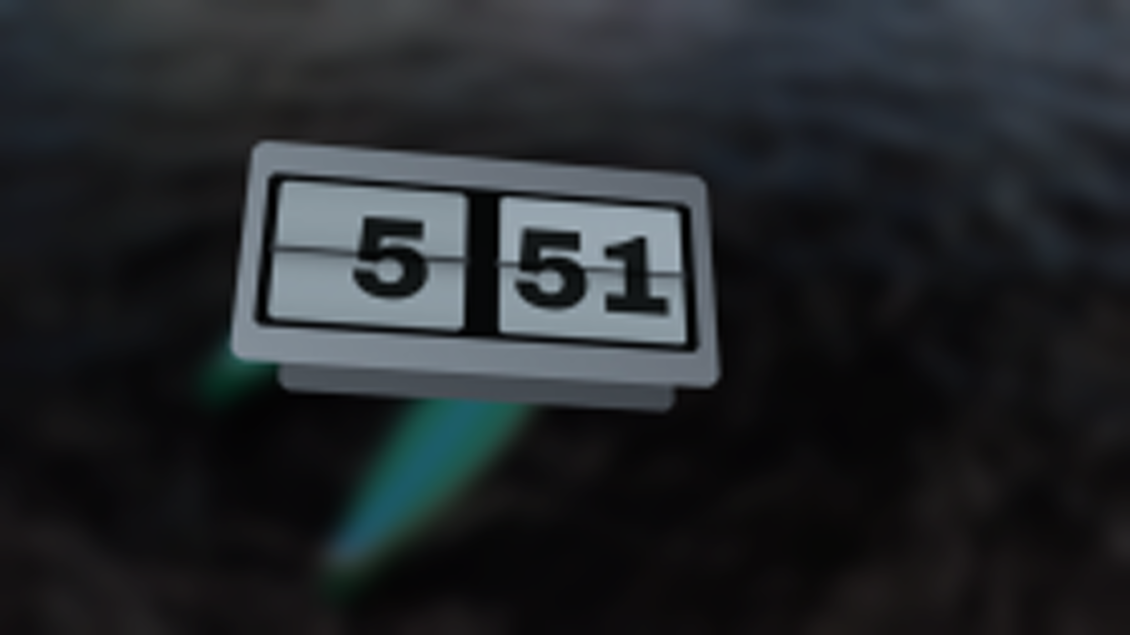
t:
5:51
